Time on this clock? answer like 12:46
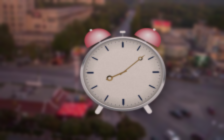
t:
8:08
